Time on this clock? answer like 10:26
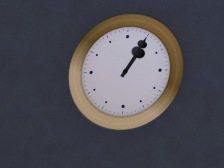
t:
1:05
